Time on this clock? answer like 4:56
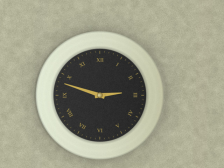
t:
2:48
